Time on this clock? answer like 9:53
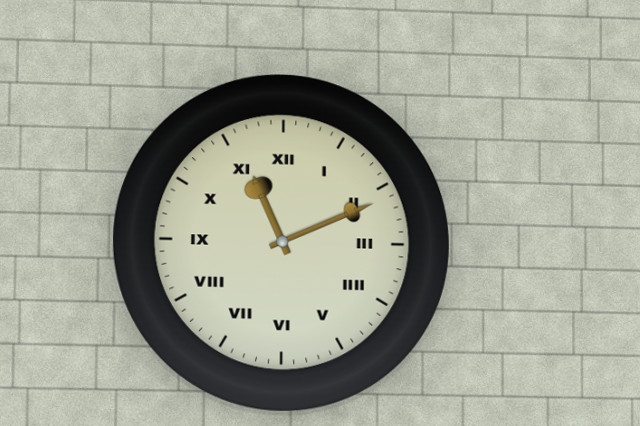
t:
11:11
